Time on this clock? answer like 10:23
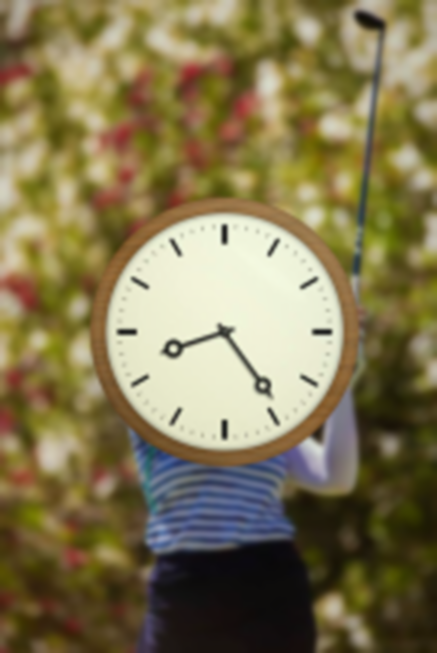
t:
8:24
